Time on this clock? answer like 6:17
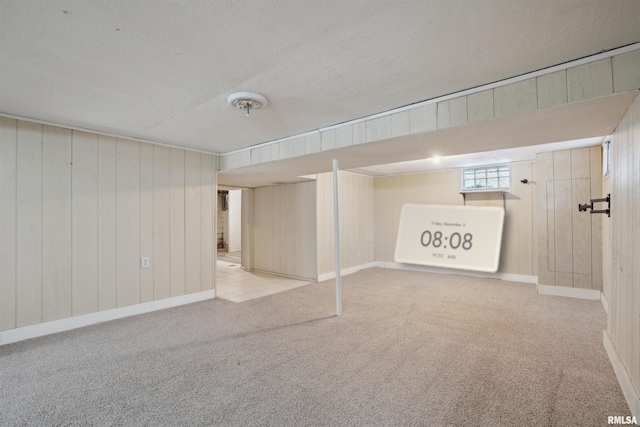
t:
8:08
